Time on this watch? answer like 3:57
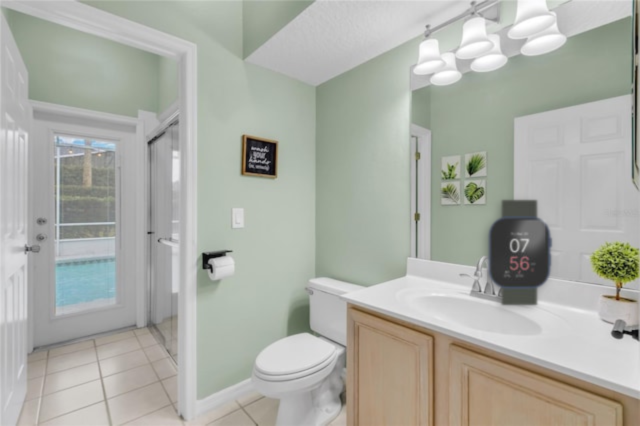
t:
7:56
